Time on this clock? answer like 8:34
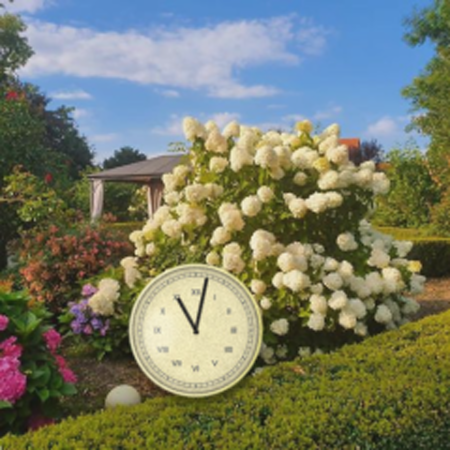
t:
11:02
